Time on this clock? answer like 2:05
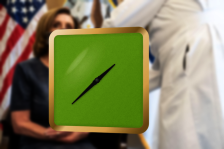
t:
1:38
